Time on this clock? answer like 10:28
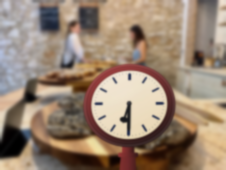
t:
6:30
